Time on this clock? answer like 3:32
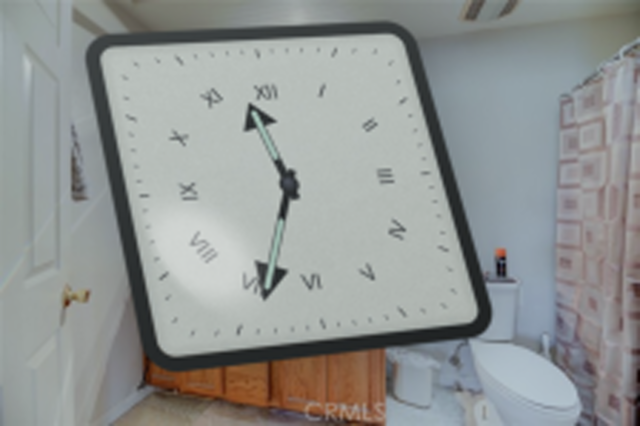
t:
11:34
